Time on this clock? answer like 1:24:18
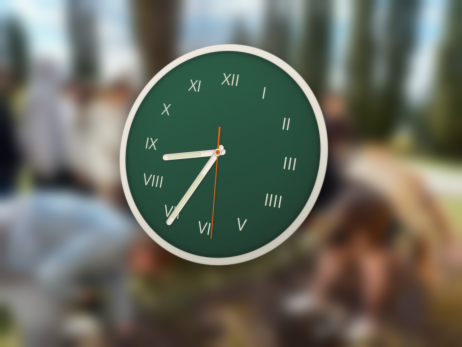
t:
8:34:29
